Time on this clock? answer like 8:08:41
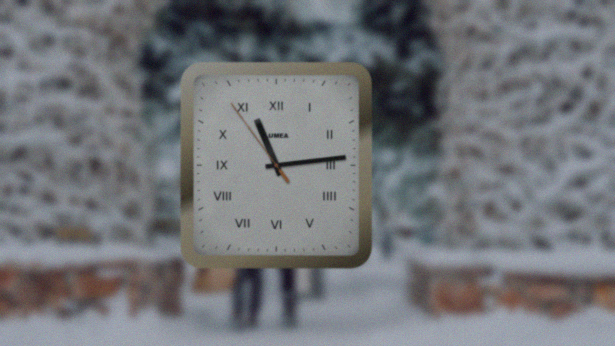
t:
11:13:54
